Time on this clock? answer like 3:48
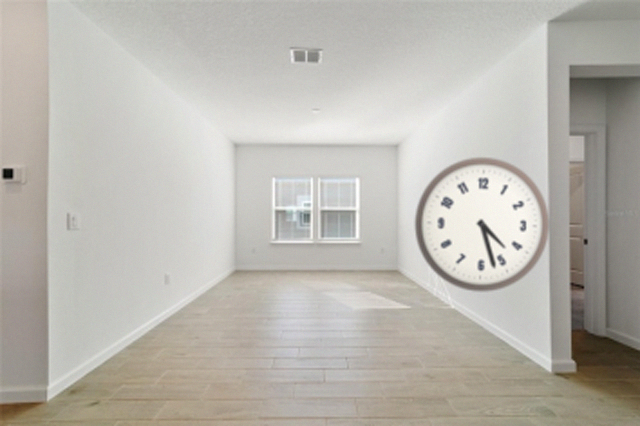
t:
4:27
